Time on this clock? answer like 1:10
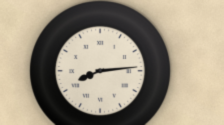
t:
8:14
